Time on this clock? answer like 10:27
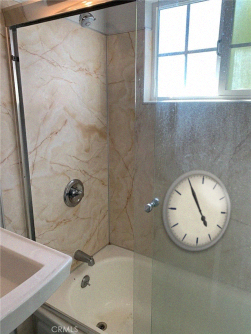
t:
4:55
